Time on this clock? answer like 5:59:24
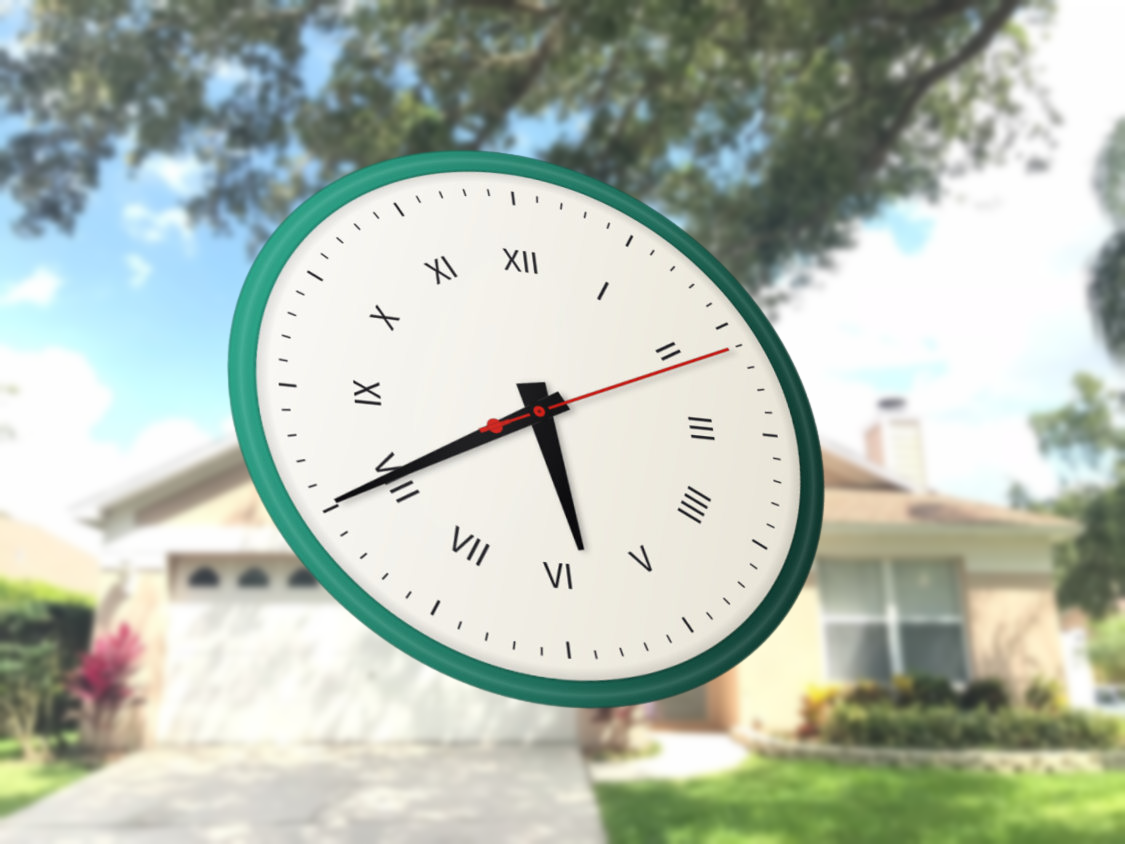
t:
5:40:11
